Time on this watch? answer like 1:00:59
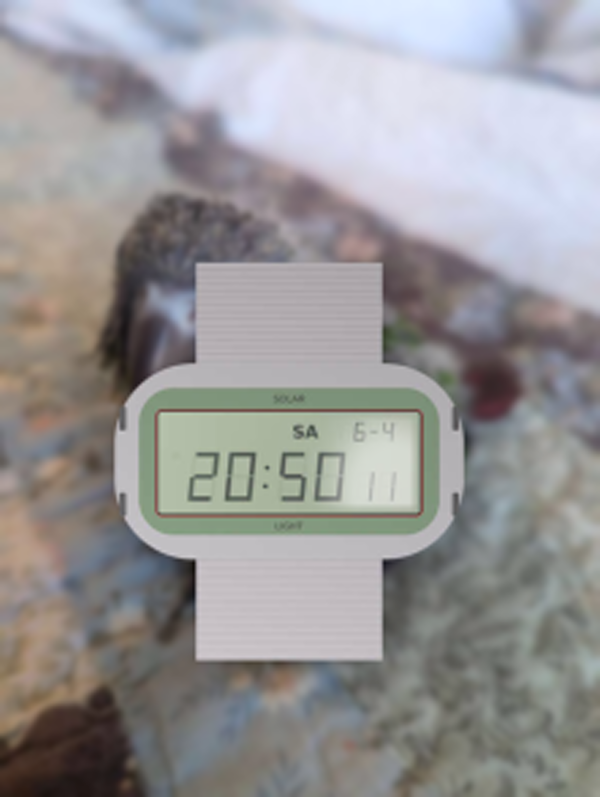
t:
20:50:11
